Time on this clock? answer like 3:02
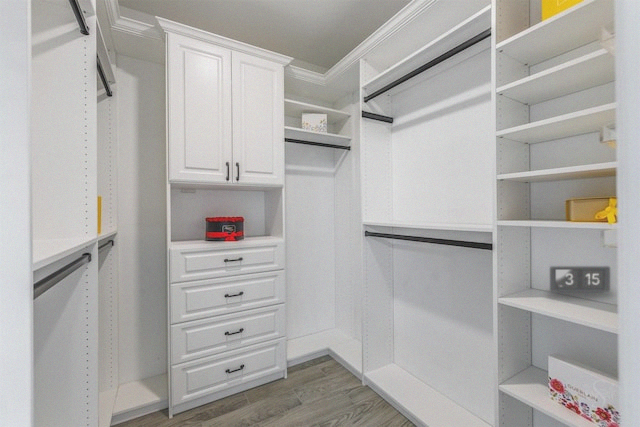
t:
3:15
